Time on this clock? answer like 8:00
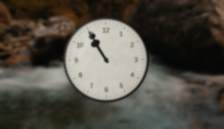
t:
10:55
